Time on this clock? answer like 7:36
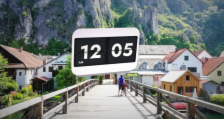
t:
12:05
